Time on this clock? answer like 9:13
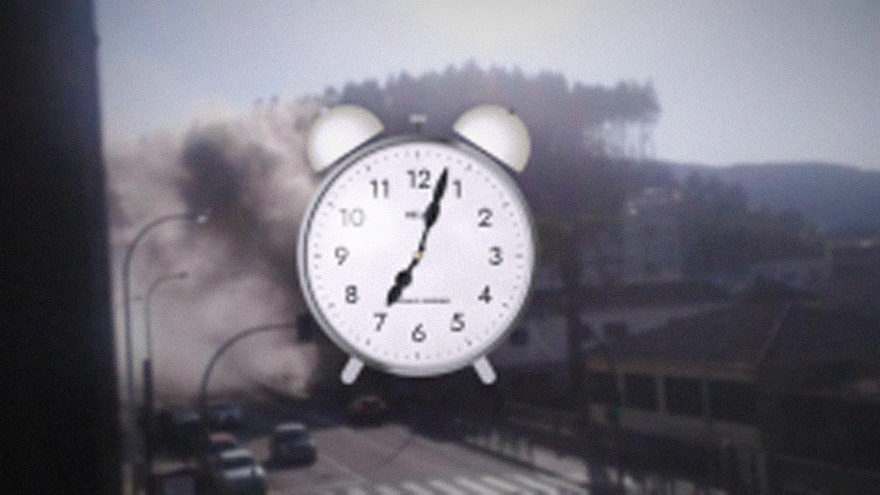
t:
7:03
